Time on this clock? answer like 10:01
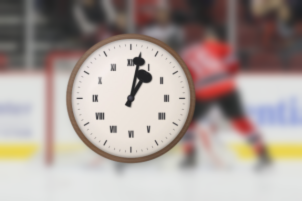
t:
1:02
